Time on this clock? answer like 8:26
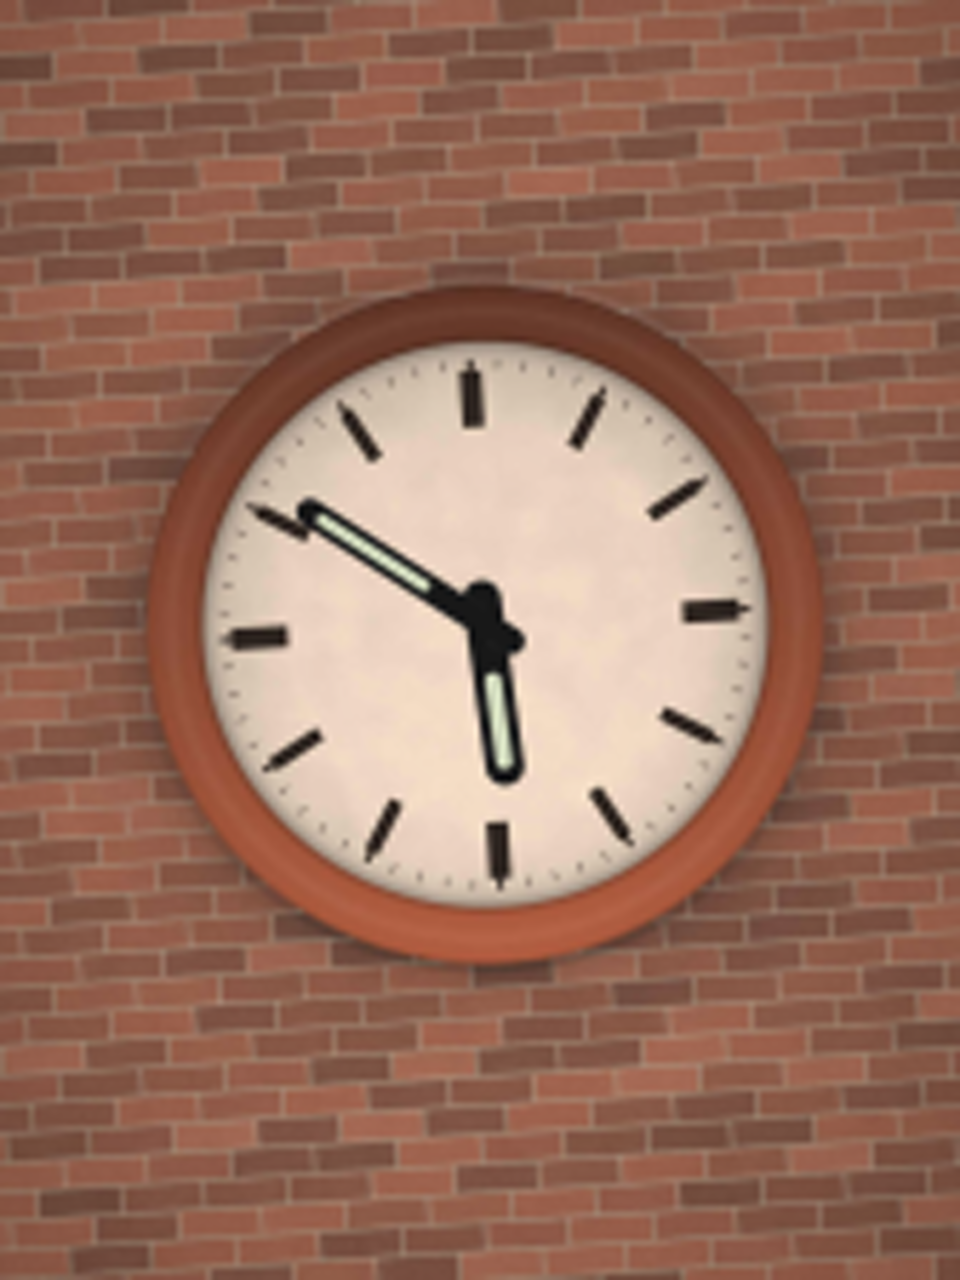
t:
5:51
